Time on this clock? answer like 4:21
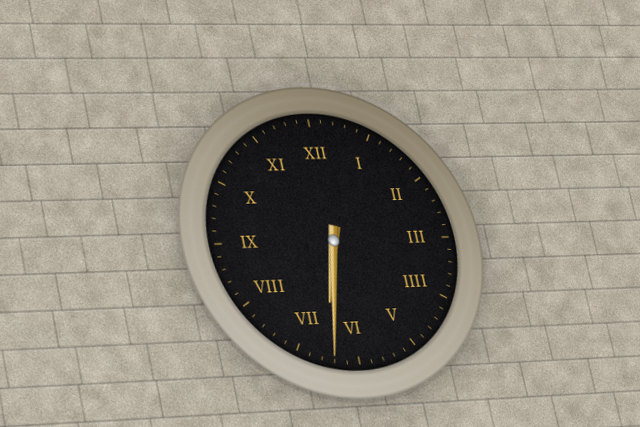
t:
6:32
